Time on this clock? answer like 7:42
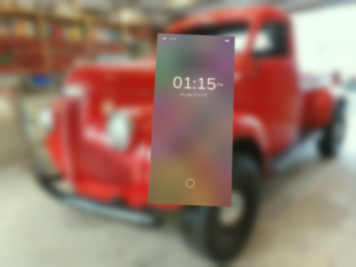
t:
1:15
